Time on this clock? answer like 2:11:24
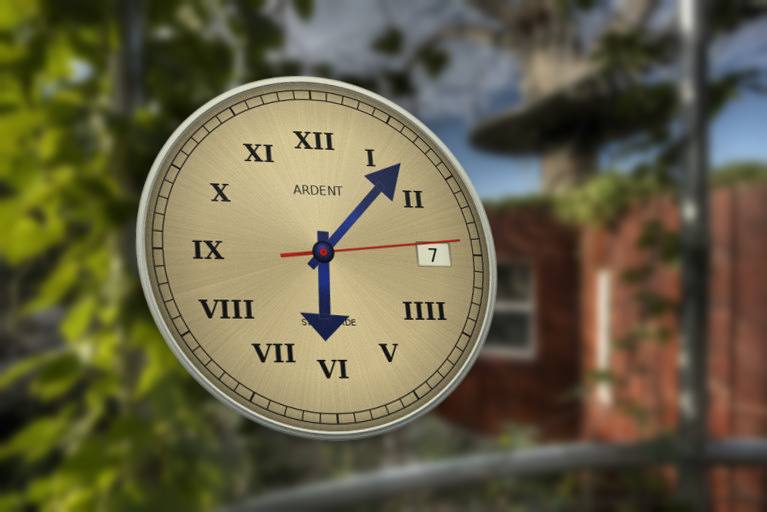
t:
6:07:14
